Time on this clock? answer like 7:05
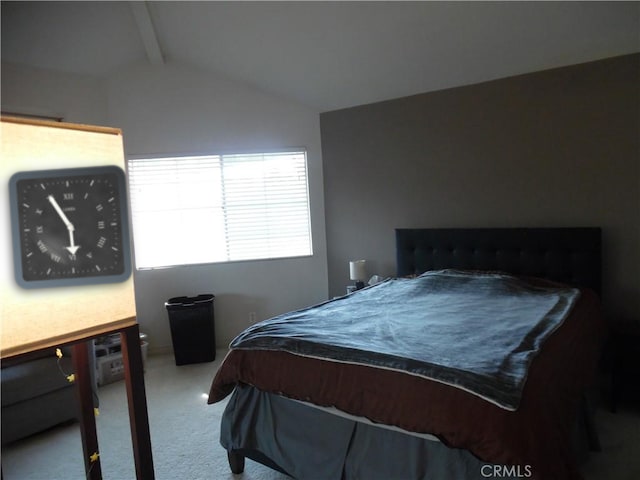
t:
5:55
